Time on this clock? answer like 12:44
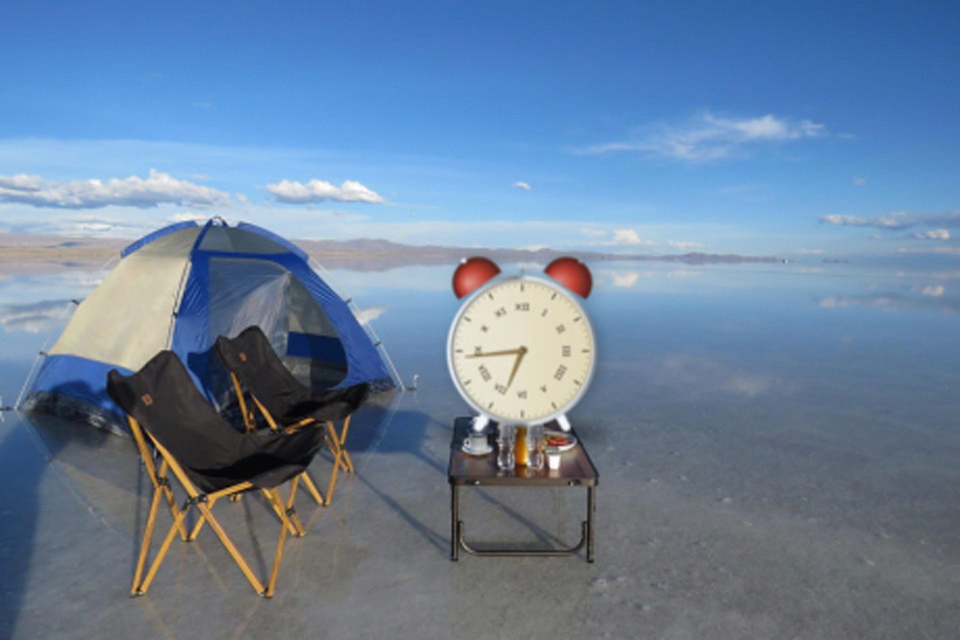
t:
6:44
